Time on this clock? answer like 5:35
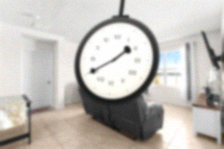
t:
1:40
